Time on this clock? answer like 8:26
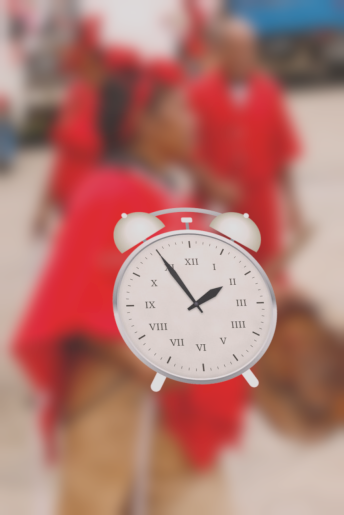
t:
1:55
